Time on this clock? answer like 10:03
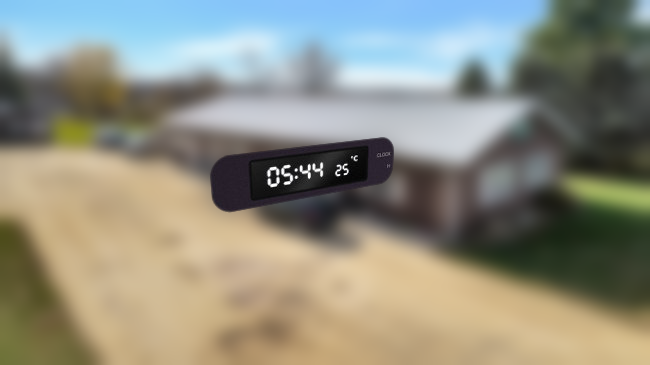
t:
5:44
